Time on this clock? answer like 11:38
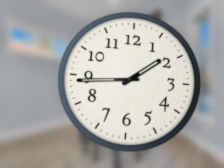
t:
1:44
